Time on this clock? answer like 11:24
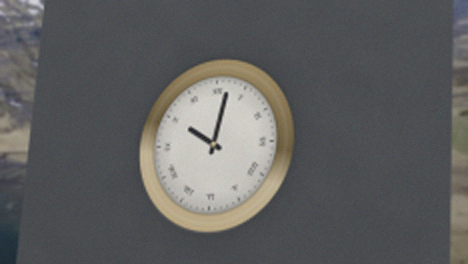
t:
10:02
